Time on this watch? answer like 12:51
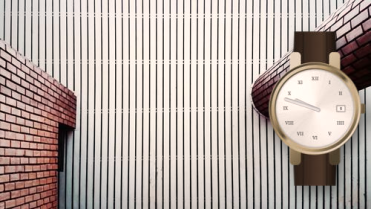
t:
9:48
